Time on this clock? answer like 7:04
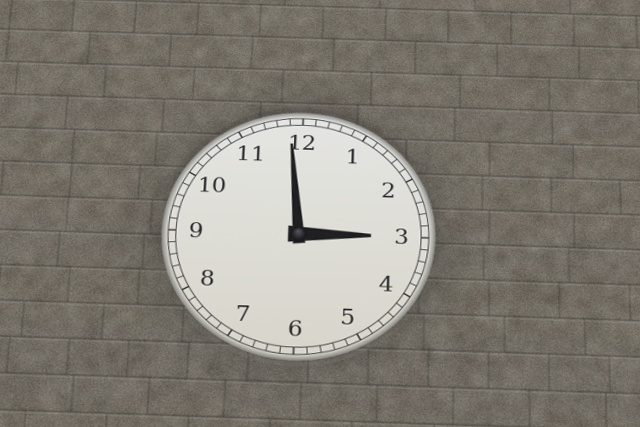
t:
2:59
